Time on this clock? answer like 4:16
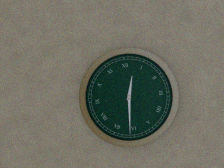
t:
12:31
